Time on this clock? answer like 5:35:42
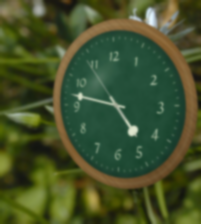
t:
4:46:54
